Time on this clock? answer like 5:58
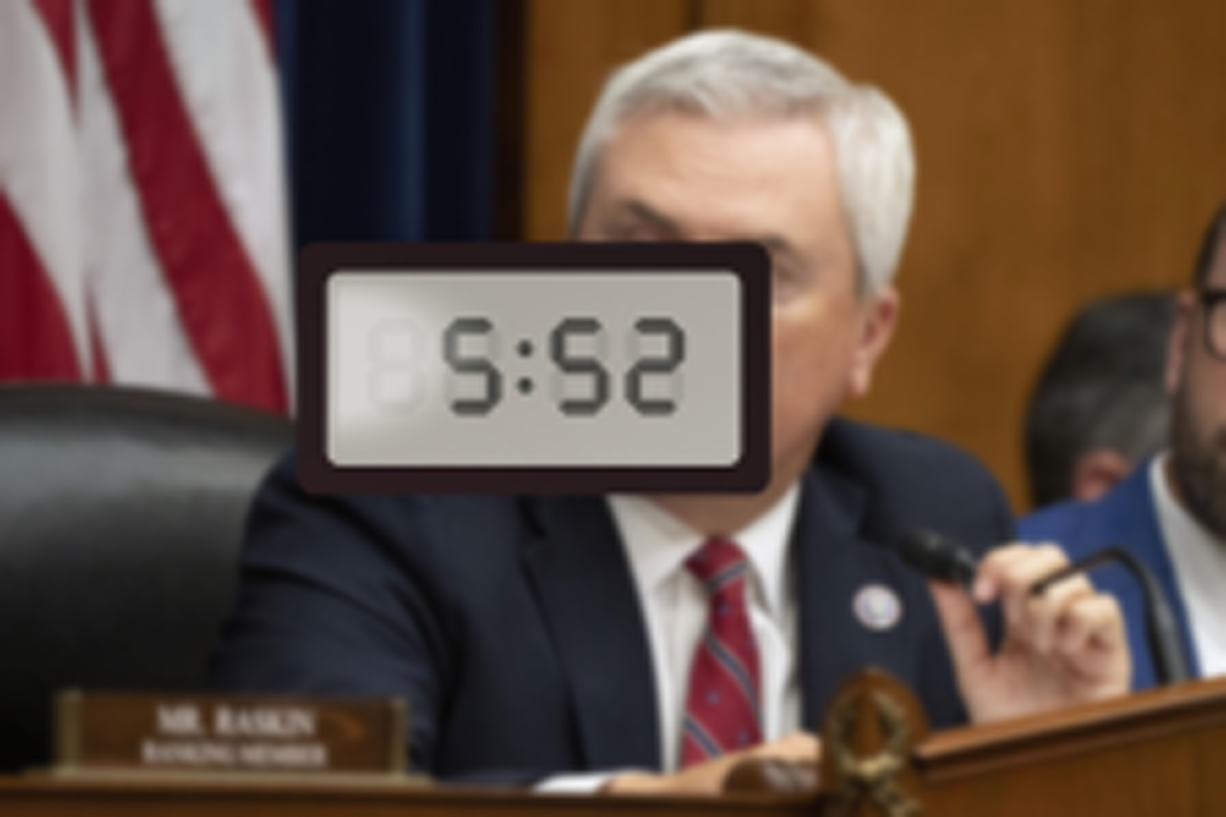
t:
5:52
